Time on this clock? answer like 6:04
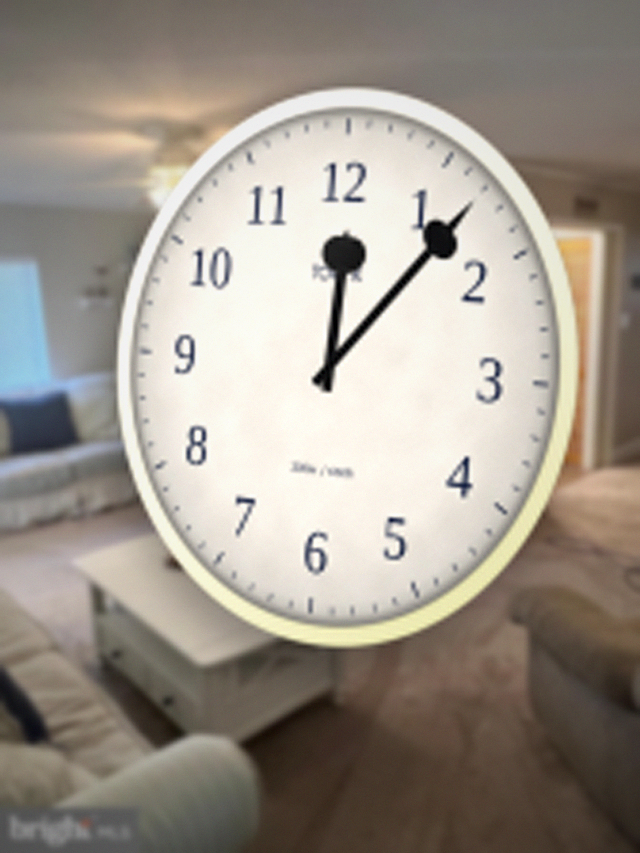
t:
12:07
